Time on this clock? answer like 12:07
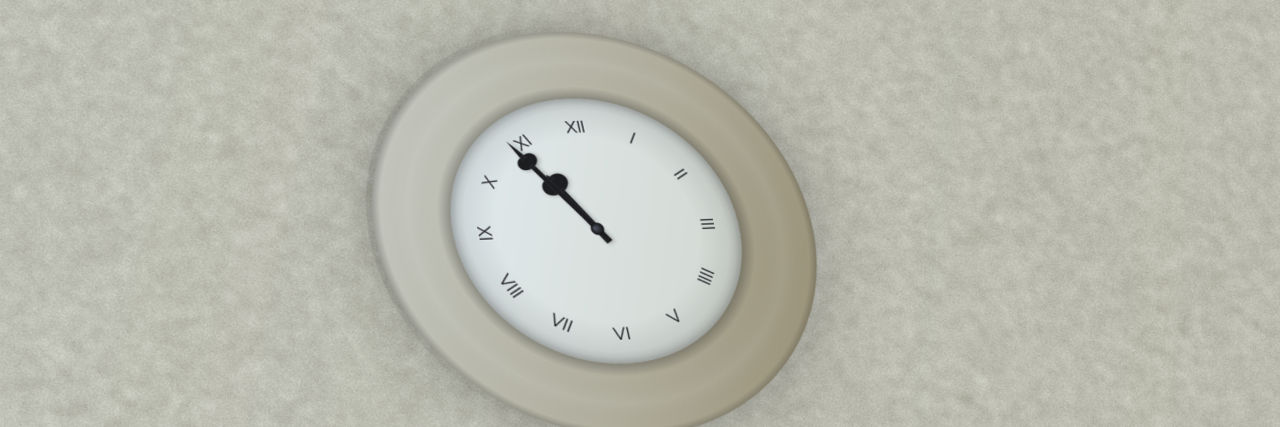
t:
10:54
